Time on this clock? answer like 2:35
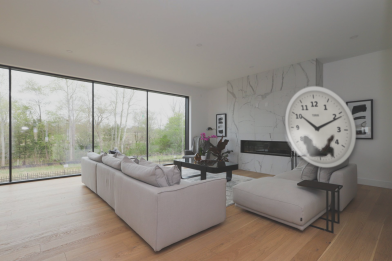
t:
10:11
